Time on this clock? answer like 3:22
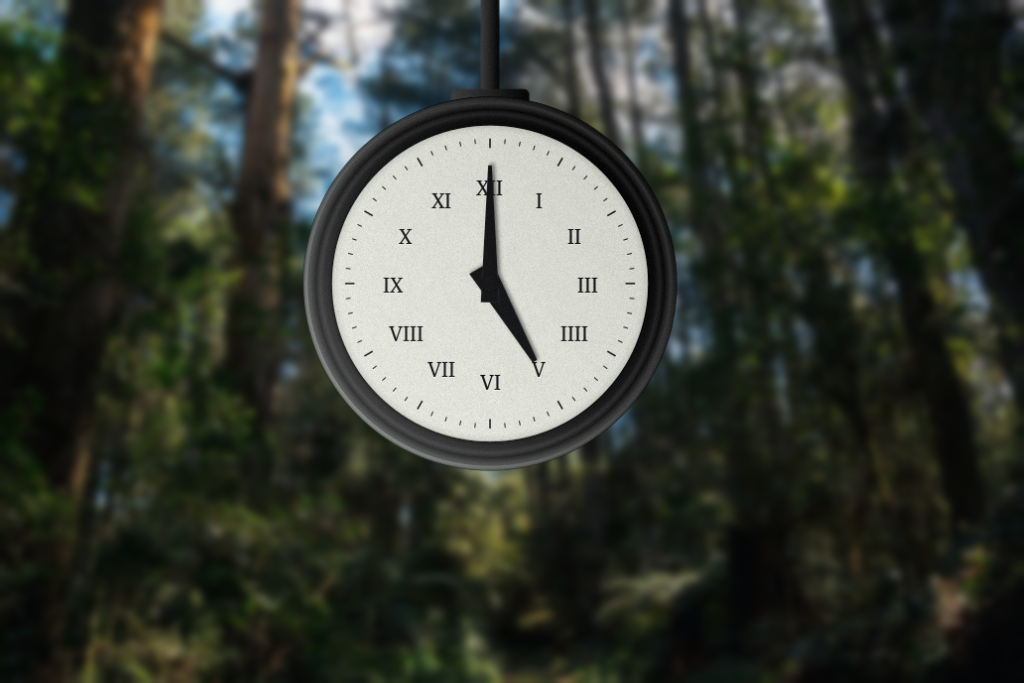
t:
5:00
